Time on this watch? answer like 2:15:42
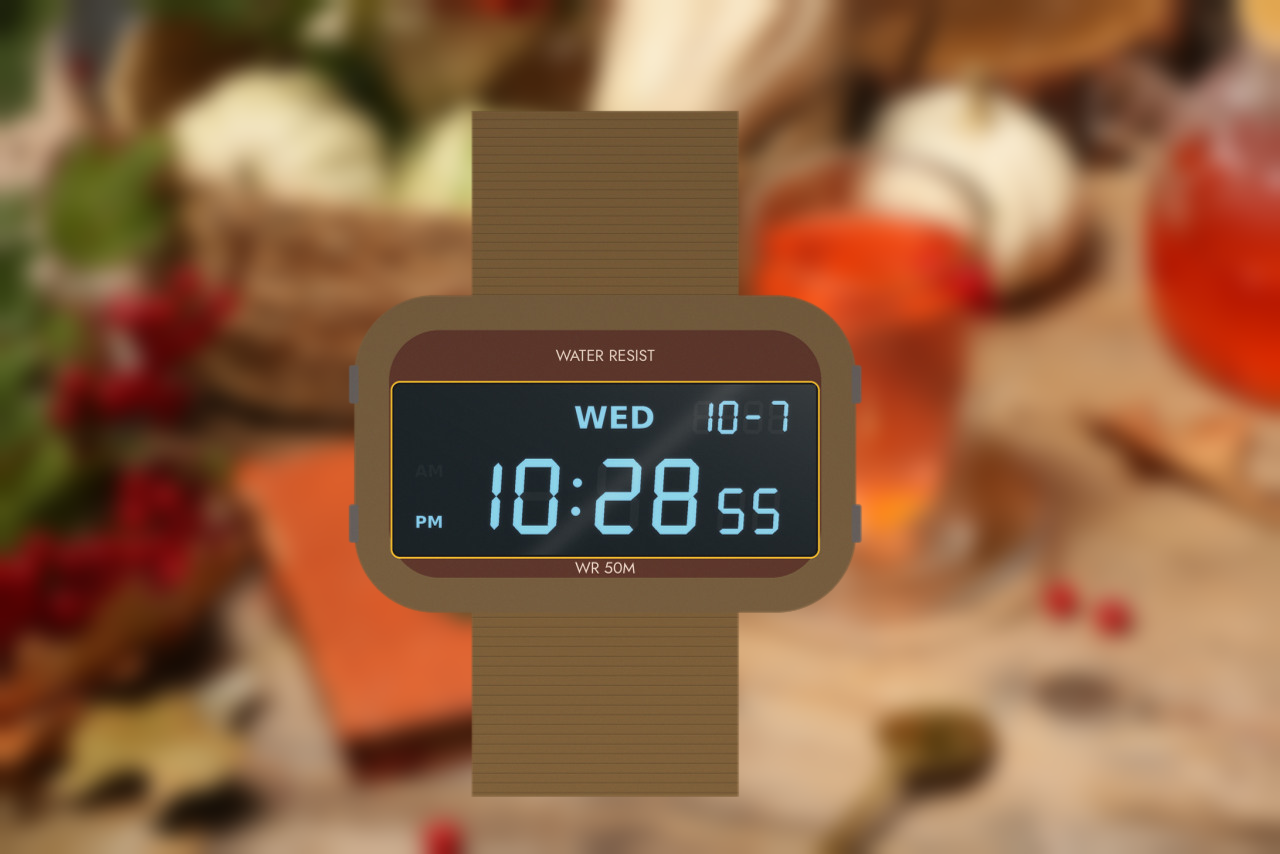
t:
10:28:55
